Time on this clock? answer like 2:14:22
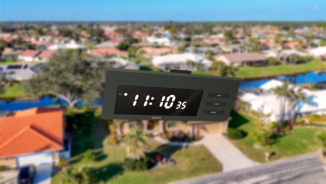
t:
11:10:35
